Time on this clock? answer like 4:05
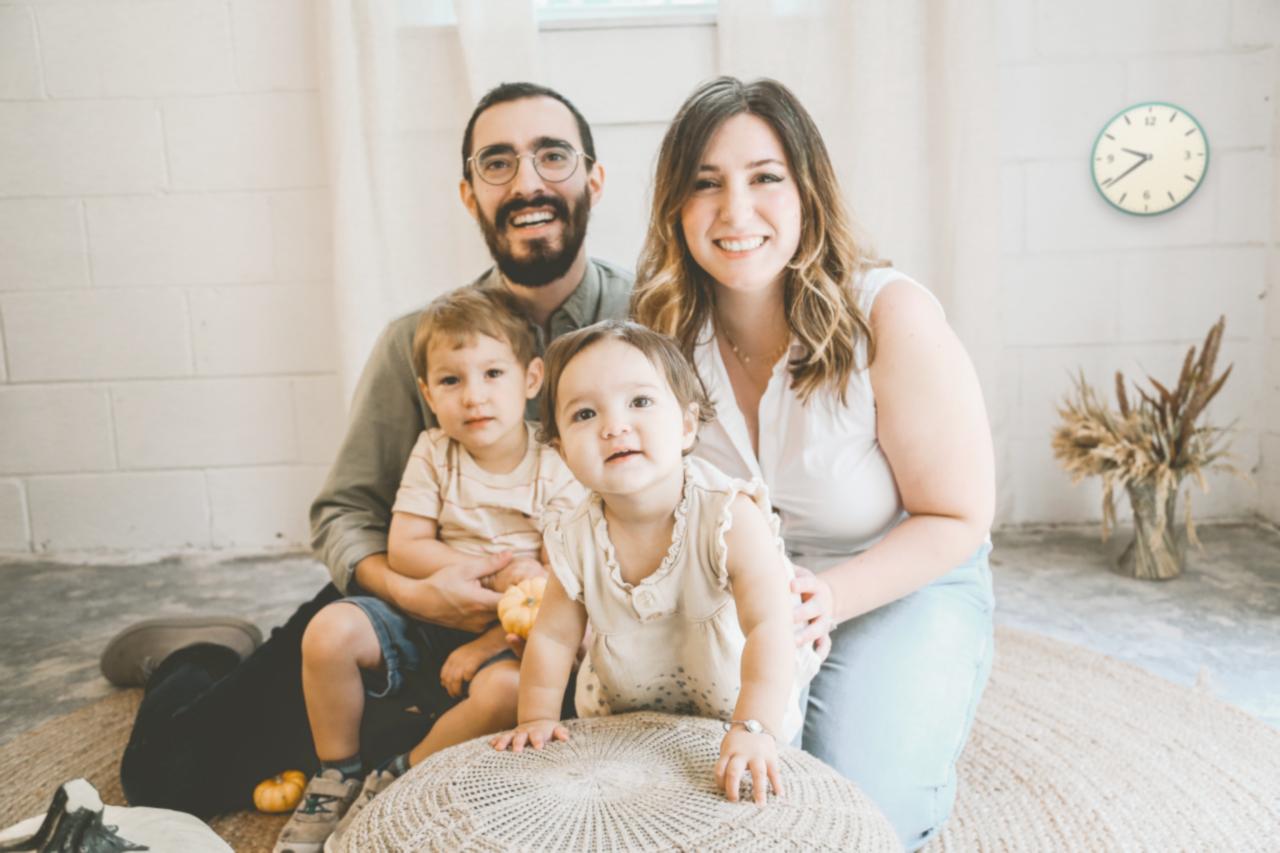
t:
9:39
